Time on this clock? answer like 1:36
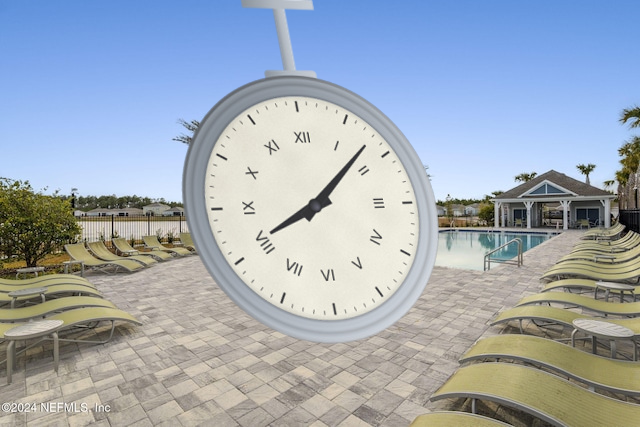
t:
8:08
